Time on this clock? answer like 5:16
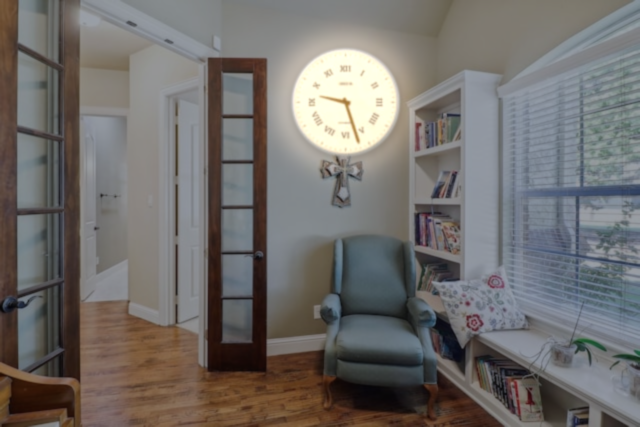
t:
9:27
